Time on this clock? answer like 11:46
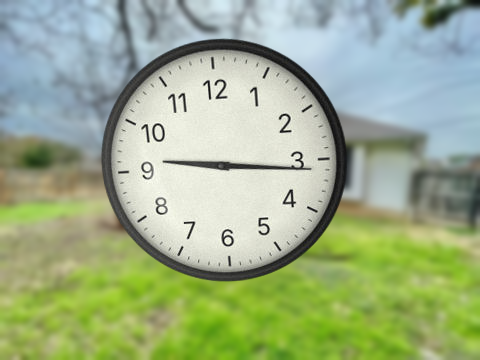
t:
9:16
